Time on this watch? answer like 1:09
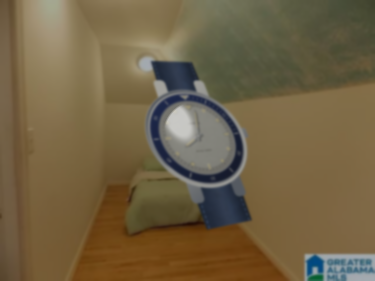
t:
8:02
